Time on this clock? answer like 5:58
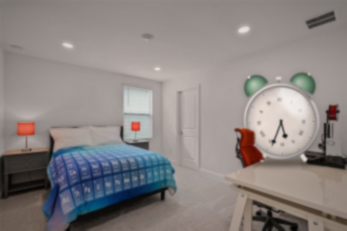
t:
5:34
